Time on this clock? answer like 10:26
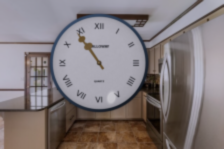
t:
10:54
